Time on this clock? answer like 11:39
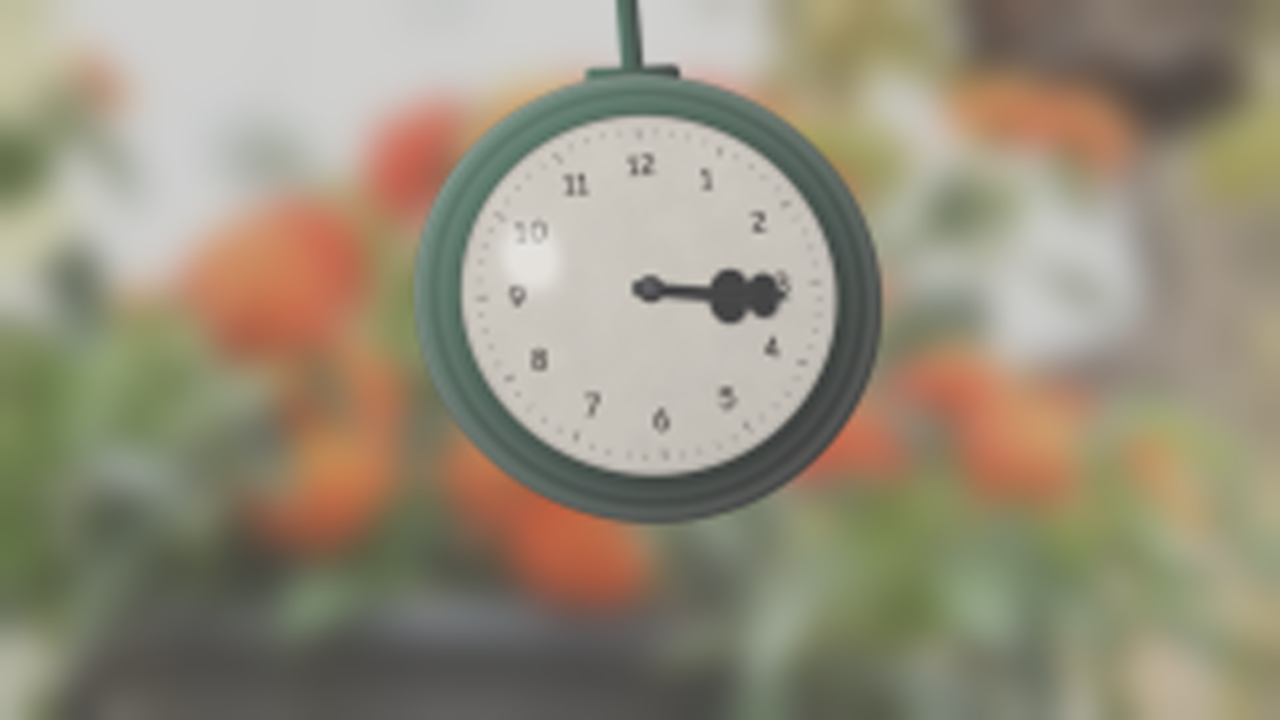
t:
3:16
